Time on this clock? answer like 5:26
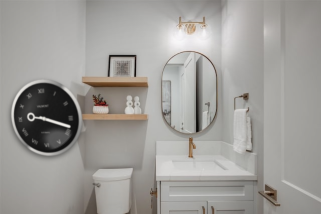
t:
9:18
